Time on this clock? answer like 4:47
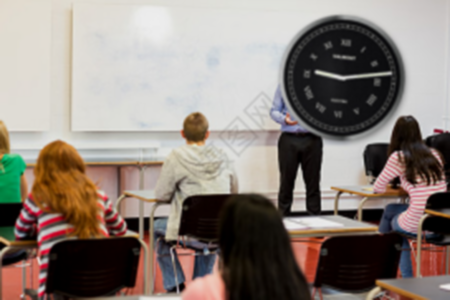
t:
9:13
